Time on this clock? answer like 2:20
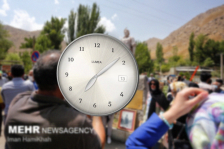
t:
7:08
